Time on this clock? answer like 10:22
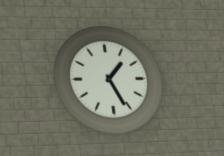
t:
1:26
